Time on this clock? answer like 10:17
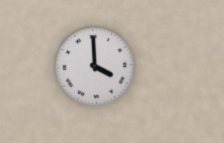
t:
4:00
